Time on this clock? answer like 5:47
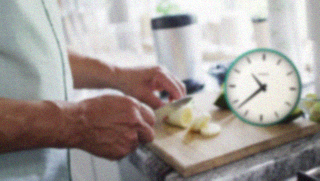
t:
10:38
